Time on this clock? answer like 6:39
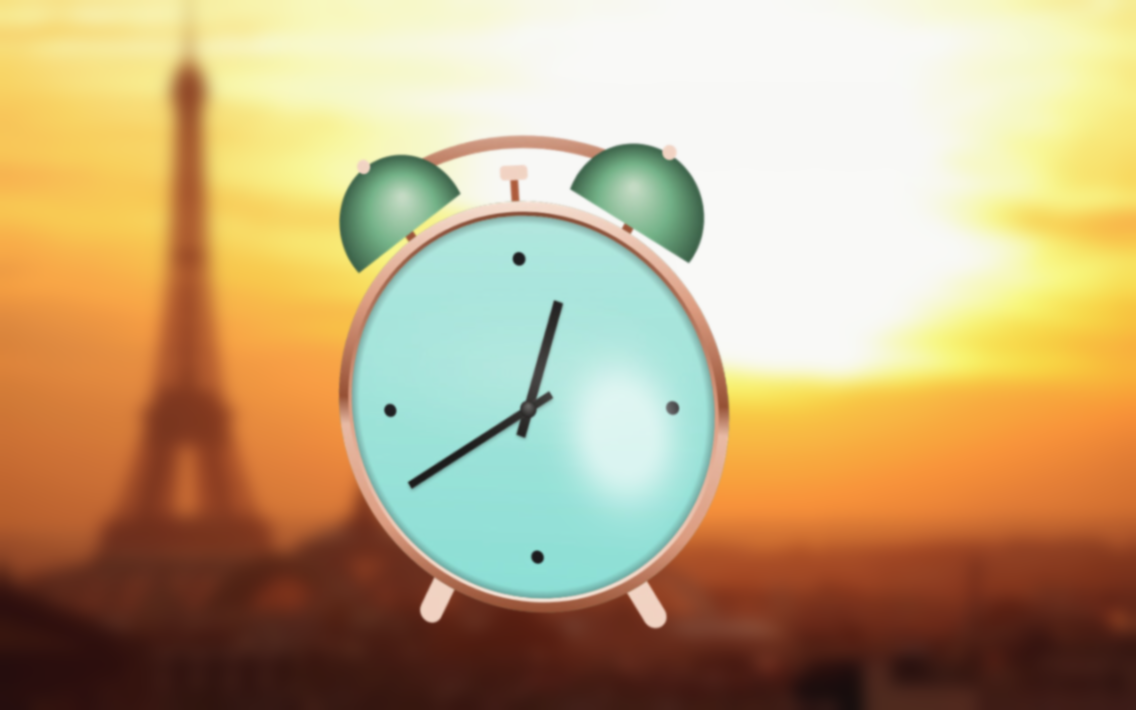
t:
12:40
